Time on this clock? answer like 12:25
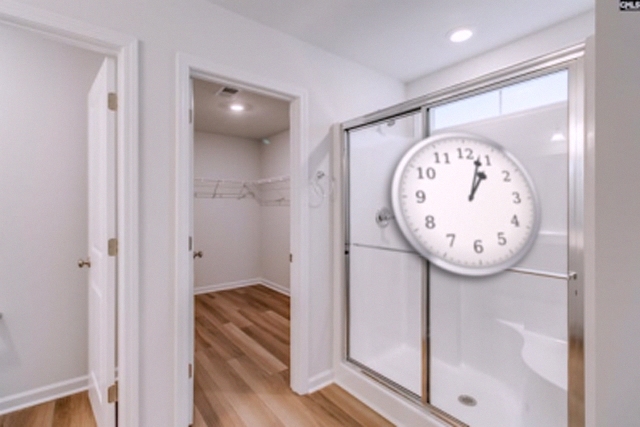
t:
1:03
